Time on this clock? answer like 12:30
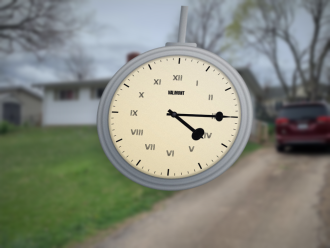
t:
4:15
